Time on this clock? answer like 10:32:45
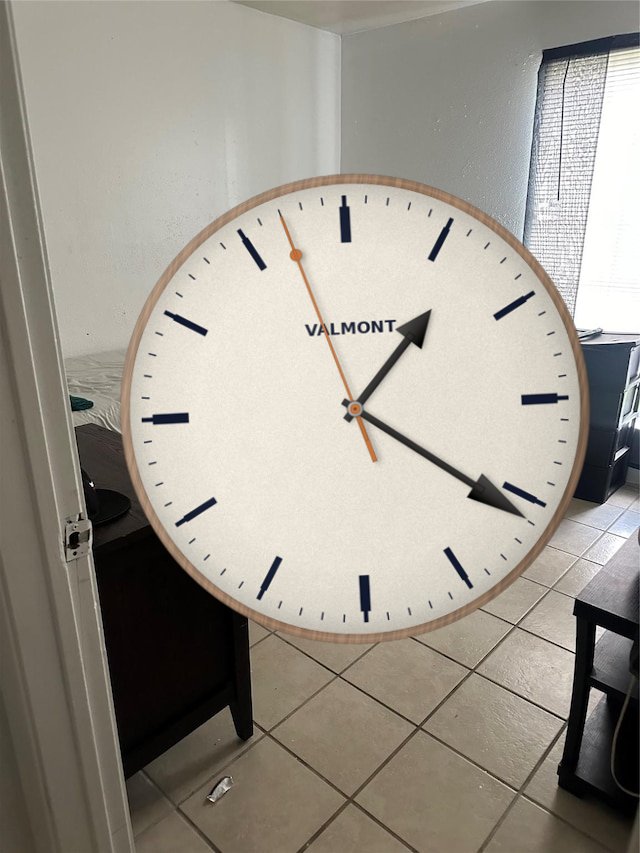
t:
1:20:57
